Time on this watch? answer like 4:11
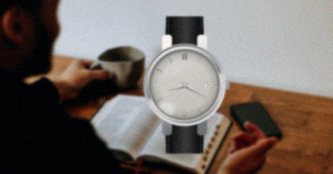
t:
8:20
